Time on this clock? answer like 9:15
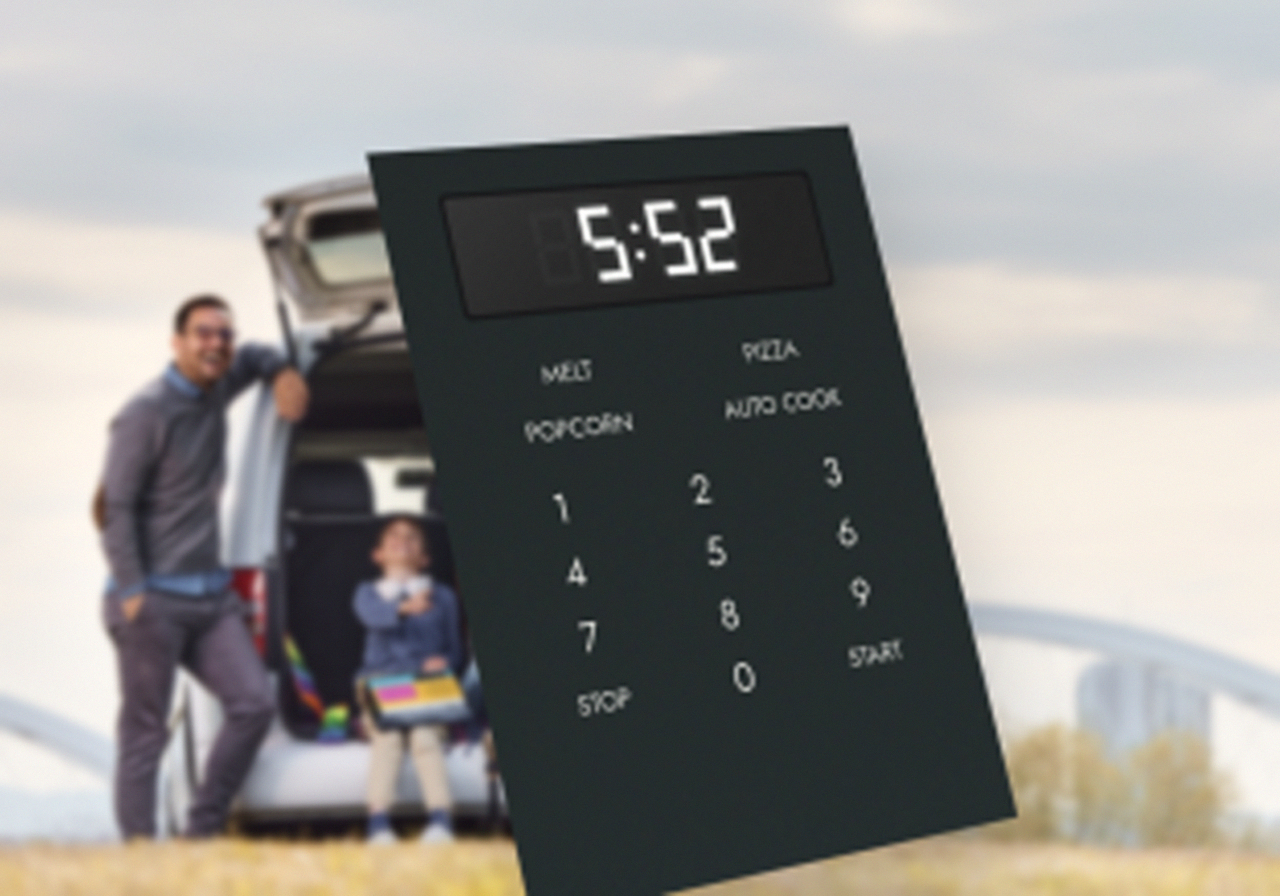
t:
5:52
